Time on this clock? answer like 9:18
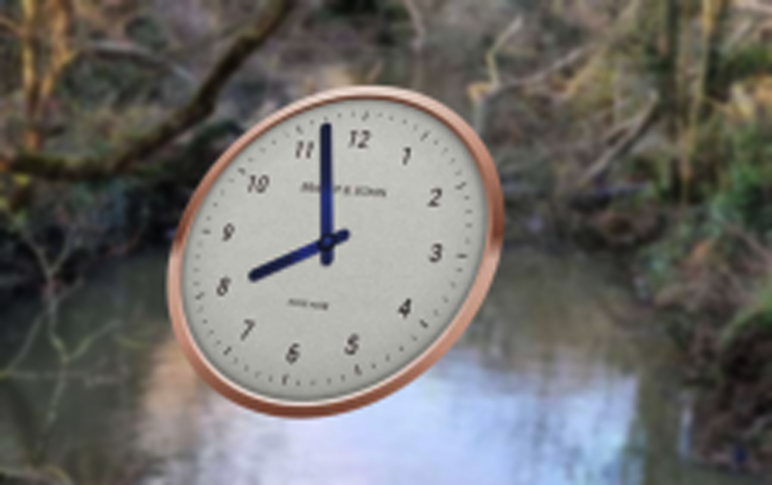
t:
7:57
